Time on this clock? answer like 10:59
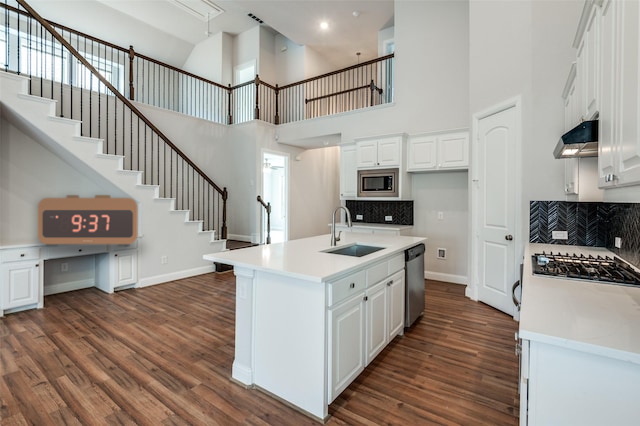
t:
9:37
